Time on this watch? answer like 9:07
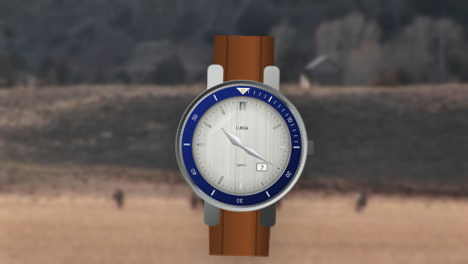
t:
10:20
